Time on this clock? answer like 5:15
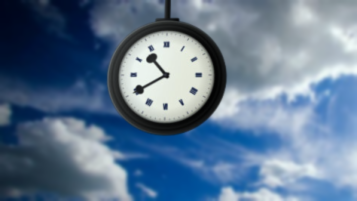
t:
10:40
